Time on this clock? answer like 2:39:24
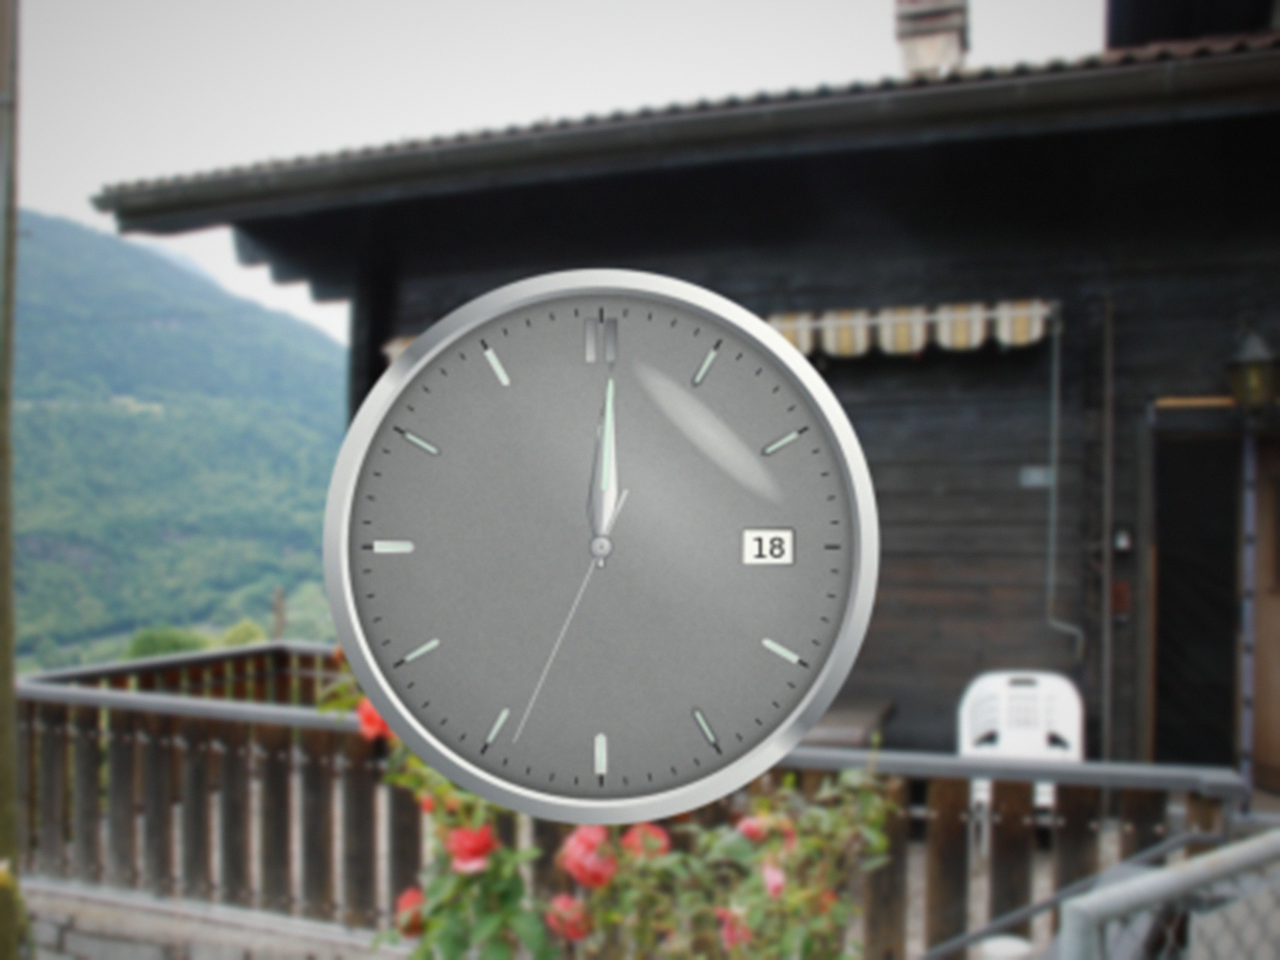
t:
12:00:34
